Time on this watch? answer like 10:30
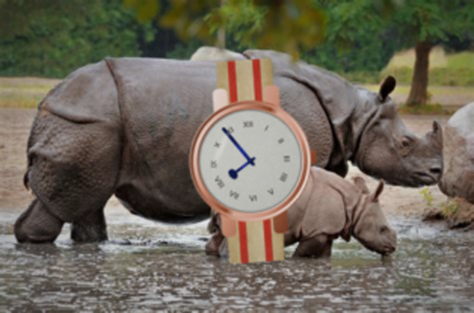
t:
7:54
